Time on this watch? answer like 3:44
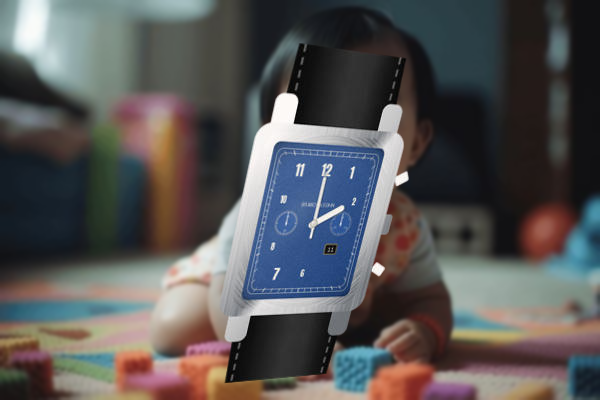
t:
2:00
